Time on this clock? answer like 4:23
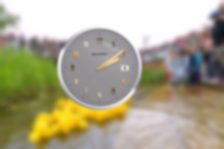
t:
2:09
